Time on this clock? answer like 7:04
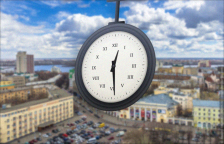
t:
12:29
